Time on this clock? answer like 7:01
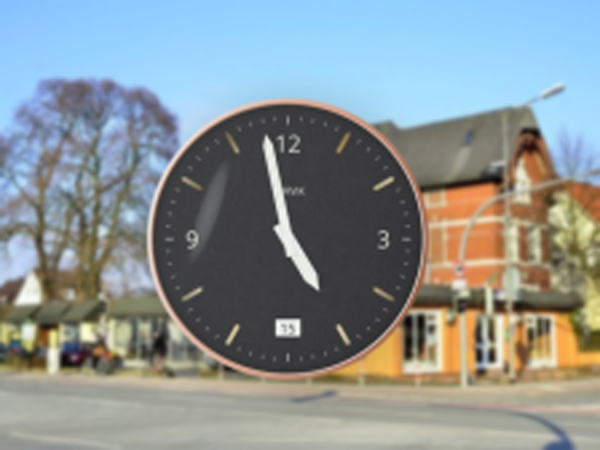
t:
4:58
